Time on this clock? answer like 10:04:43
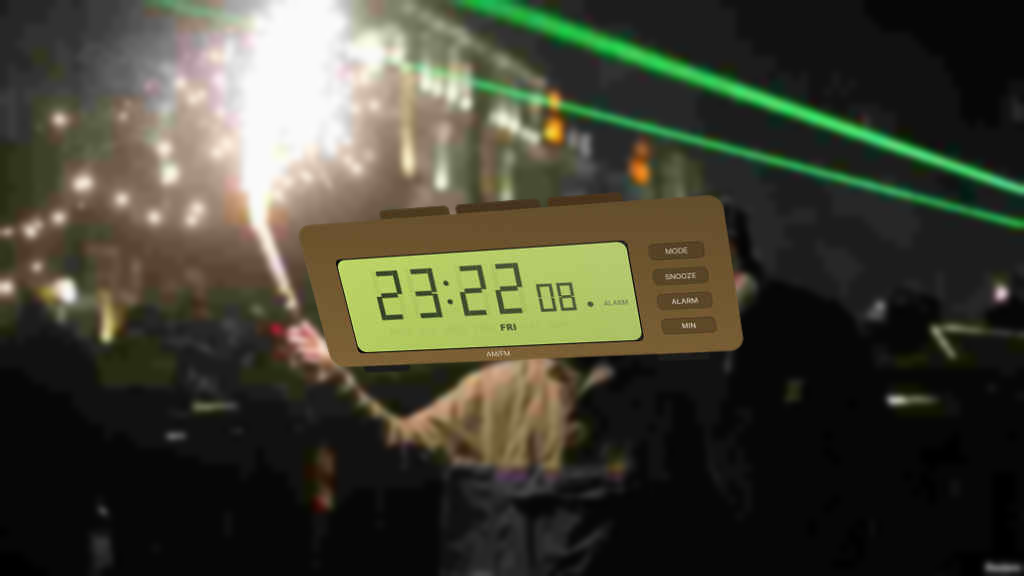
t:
23:22:08
